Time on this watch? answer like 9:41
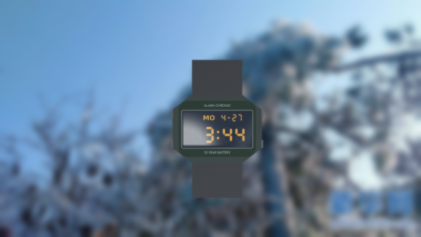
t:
3:44
